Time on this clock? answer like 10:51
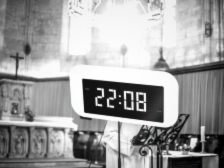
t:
22:08
